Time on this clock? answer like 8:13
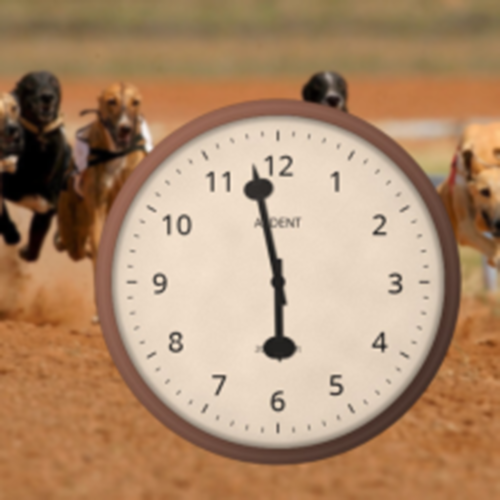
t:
5:58
